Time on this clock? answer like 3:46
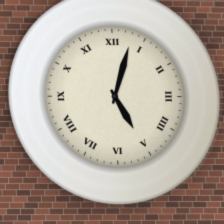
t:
5:03
